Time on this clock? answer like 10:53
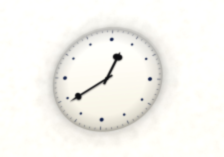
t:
12:39
